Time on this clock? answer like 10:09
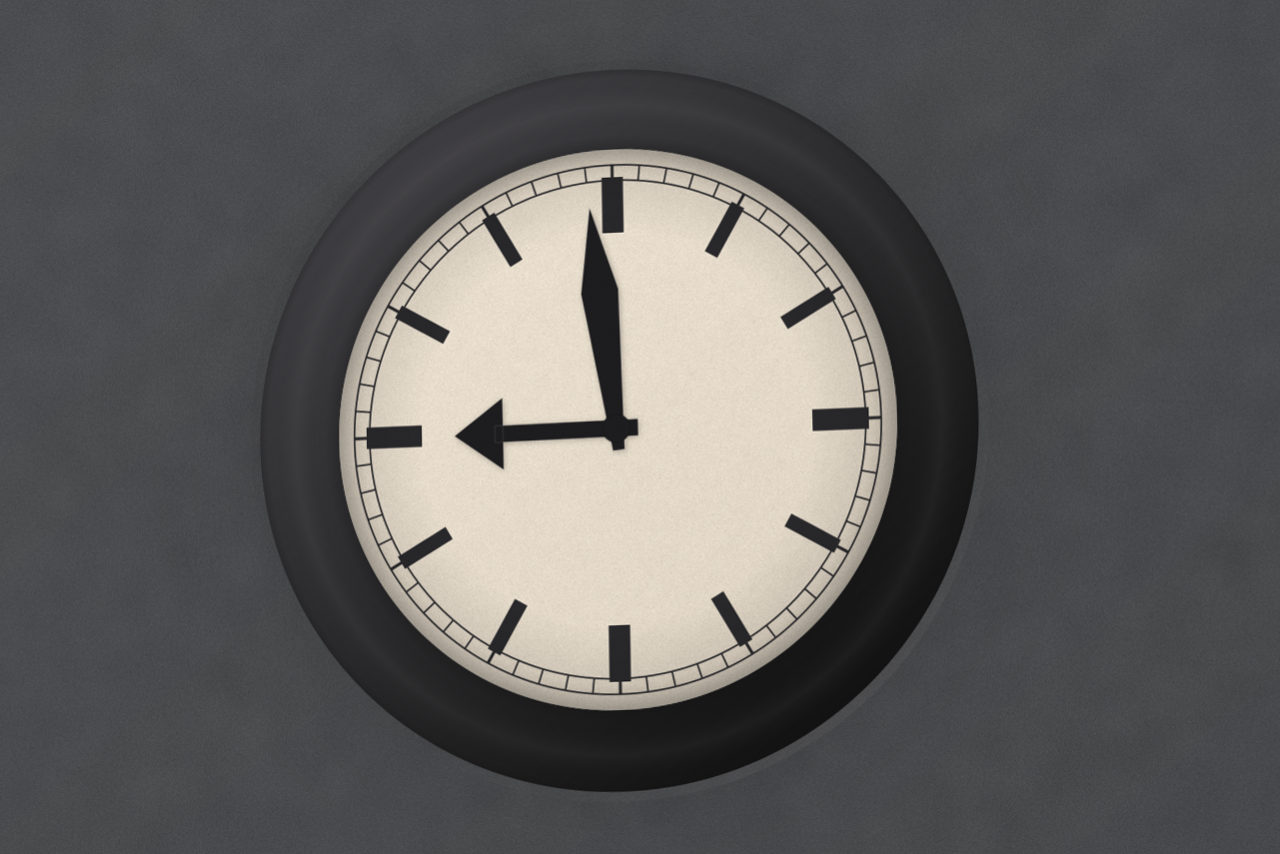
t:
8:59
